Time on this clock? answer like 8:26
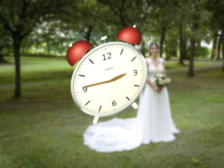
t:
2:46
